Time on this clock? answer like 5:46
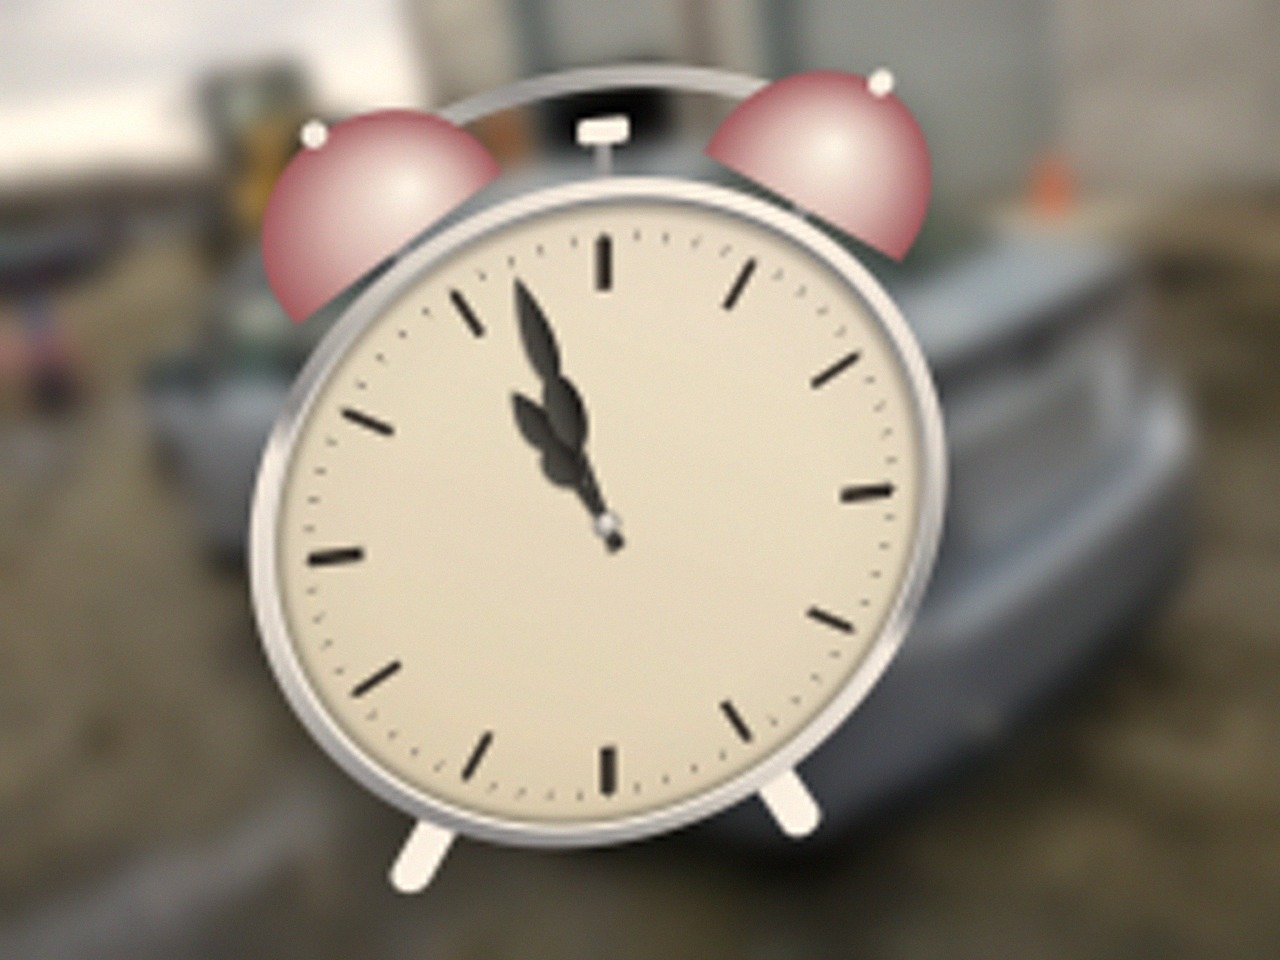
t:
10:57
